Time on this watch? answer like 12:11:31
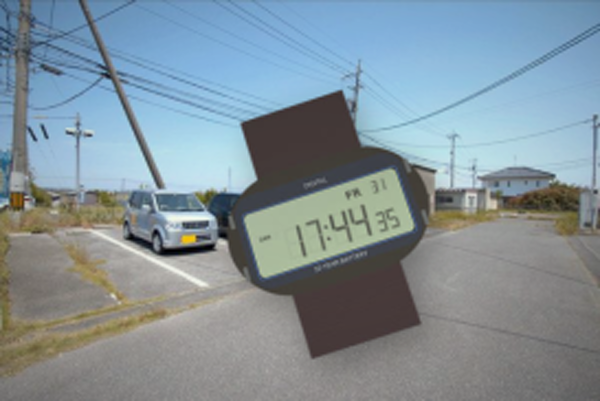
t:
17:44:35
